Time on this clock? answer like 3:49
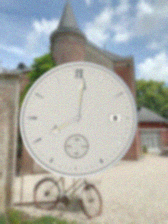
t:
8:01
